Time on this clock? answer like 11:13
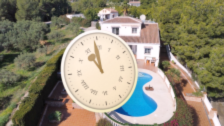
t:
10:59
